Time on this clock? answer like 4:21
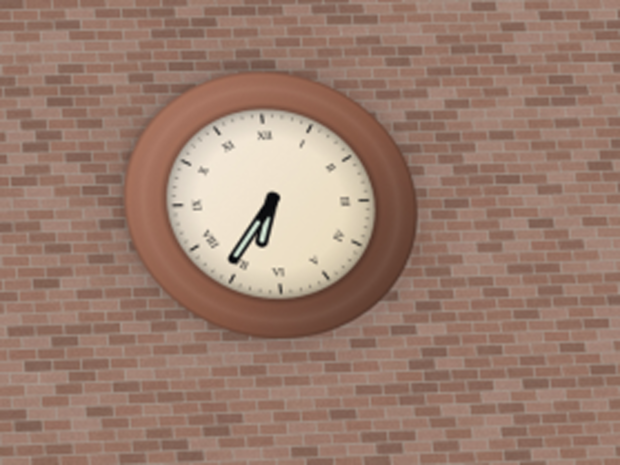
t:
6:36
